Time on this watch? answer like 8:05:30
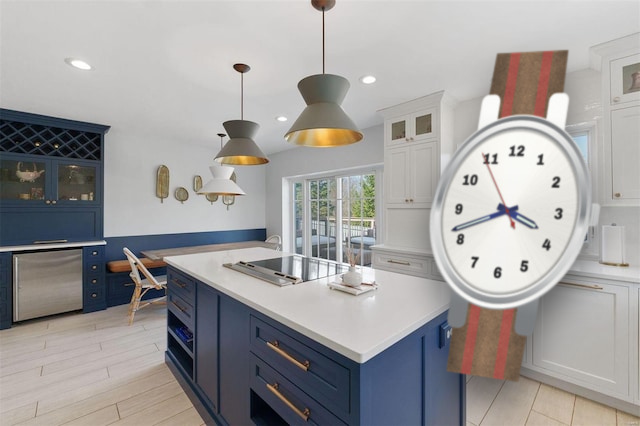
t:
3:41:54
